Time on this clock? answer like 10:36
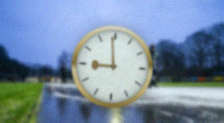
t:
8:59
